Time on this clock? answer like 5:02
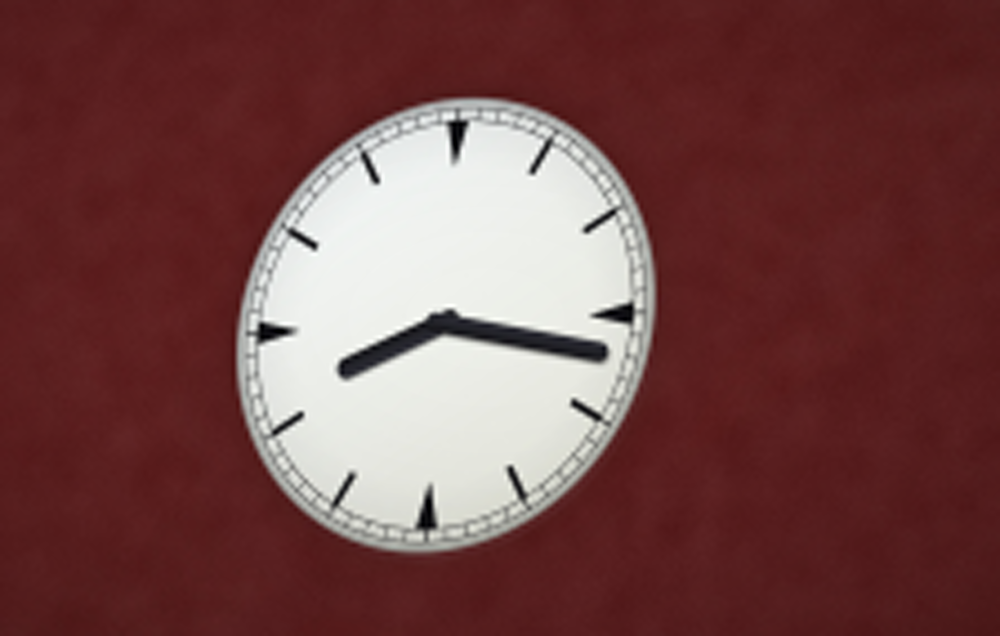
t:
8:17
